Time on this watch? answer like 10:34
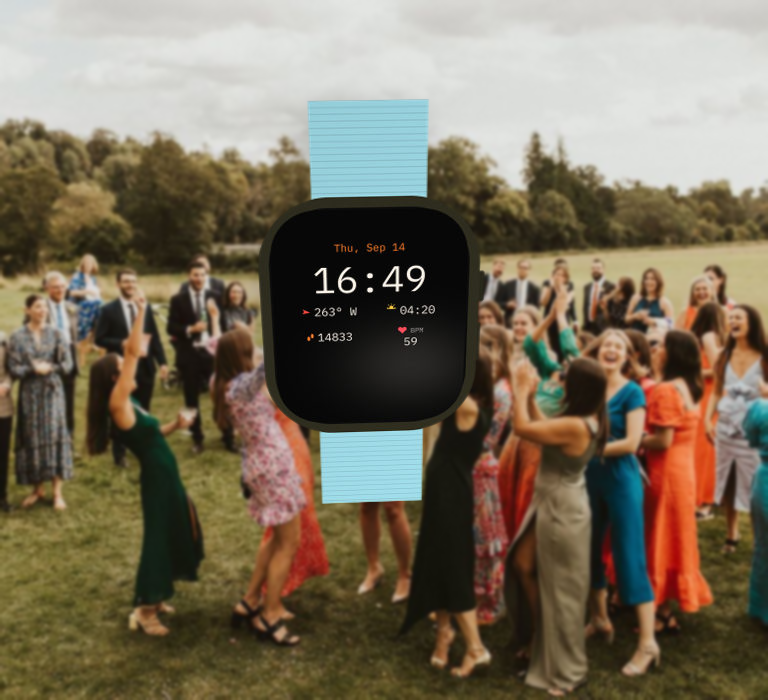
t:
16:49
